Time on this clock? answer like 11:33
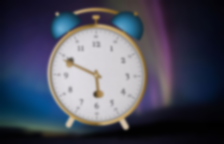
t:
5:49
